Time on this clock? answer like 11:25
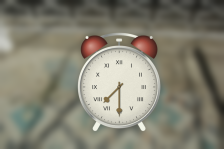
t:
7:30
